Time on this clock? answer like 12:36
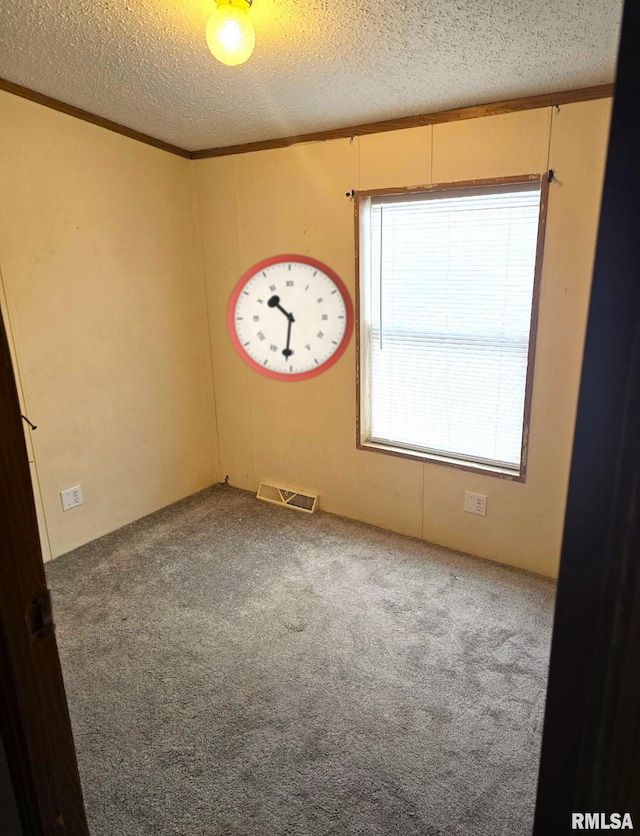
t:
10:31
